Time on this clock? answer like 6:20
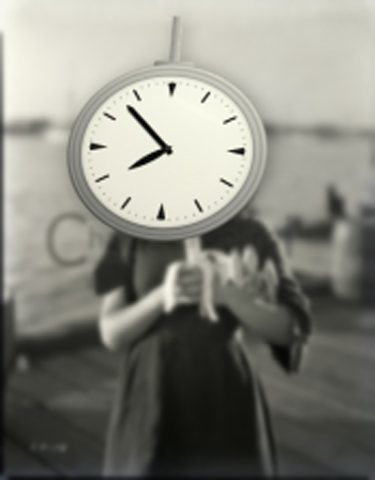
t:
7:53
